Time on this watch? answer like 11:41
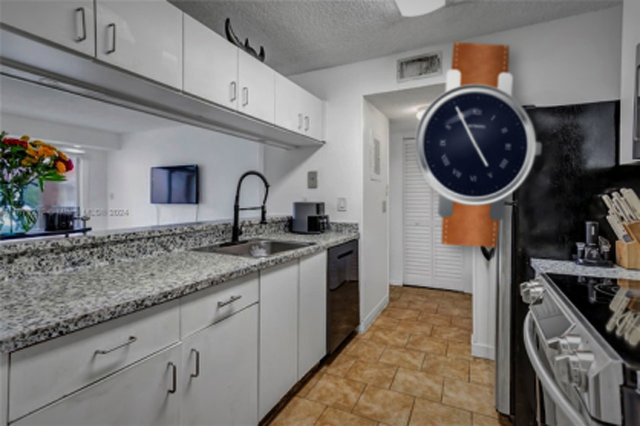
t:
4:55
